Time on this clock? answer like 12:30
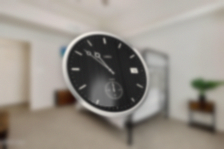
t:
10:52
